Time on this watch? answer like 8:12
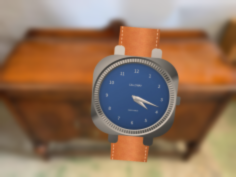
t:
4:18
